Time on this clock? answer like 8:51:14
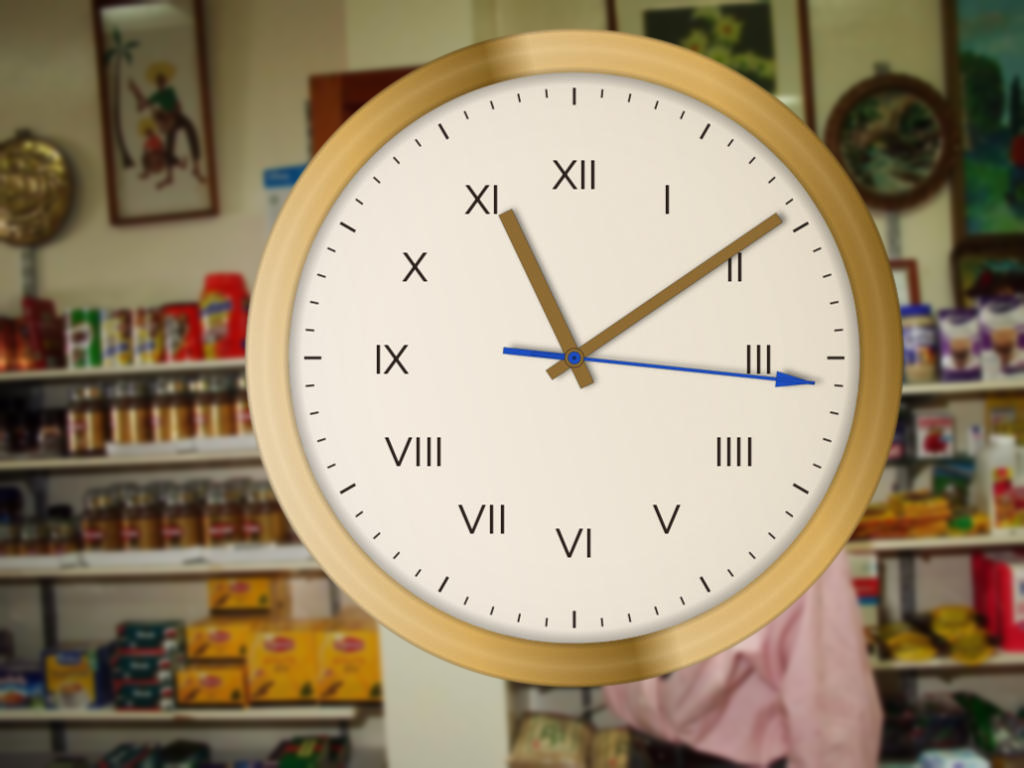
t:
11:09:16
